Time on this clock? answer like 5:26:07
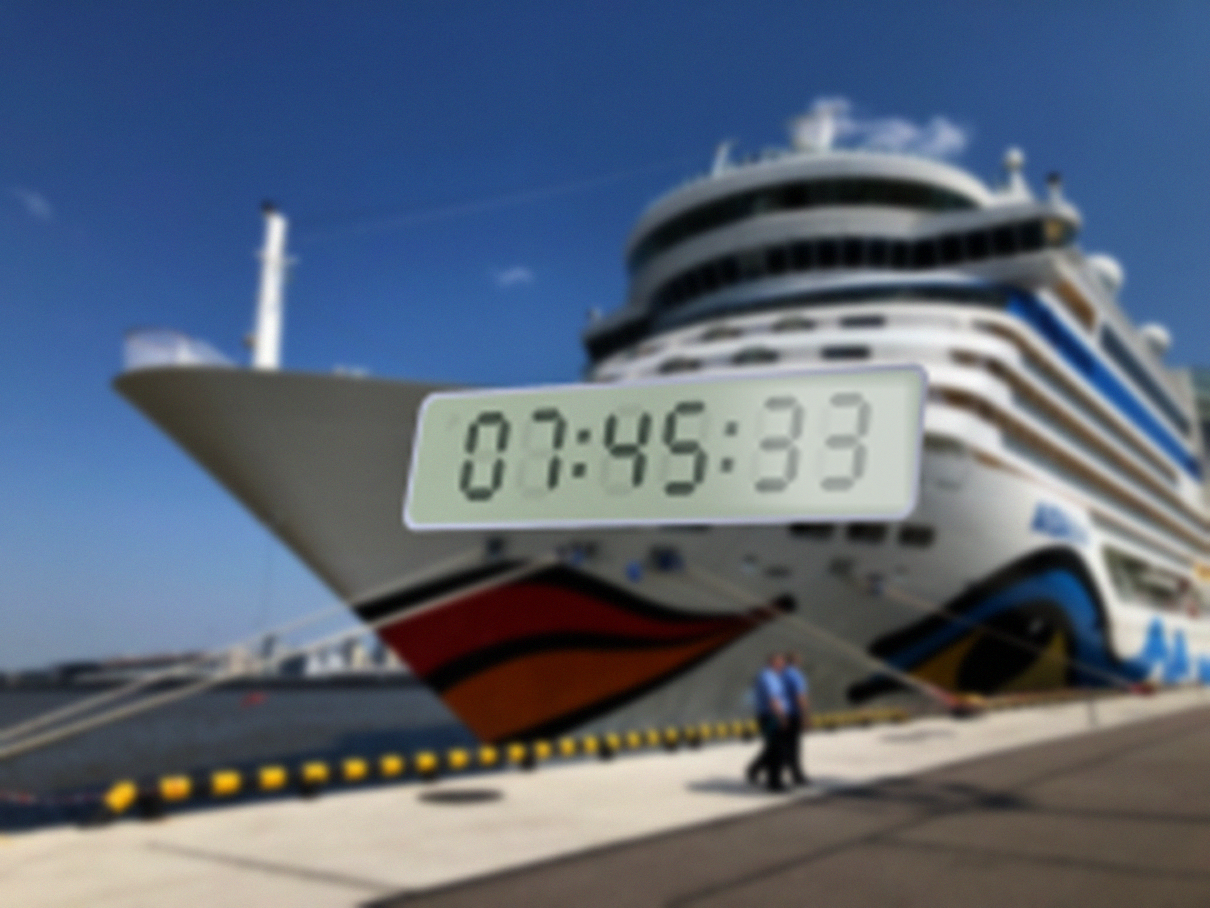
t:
7:45:33
